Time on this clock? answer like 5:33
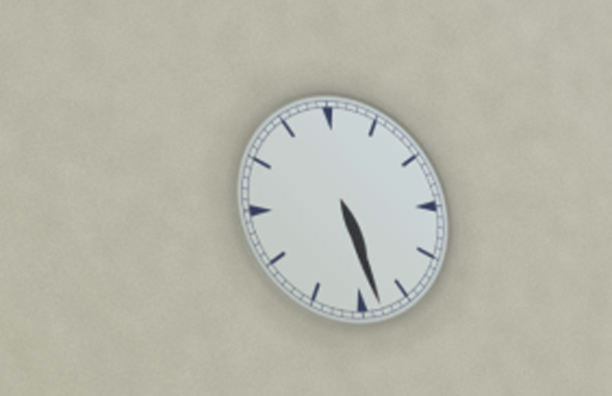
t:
5:28
